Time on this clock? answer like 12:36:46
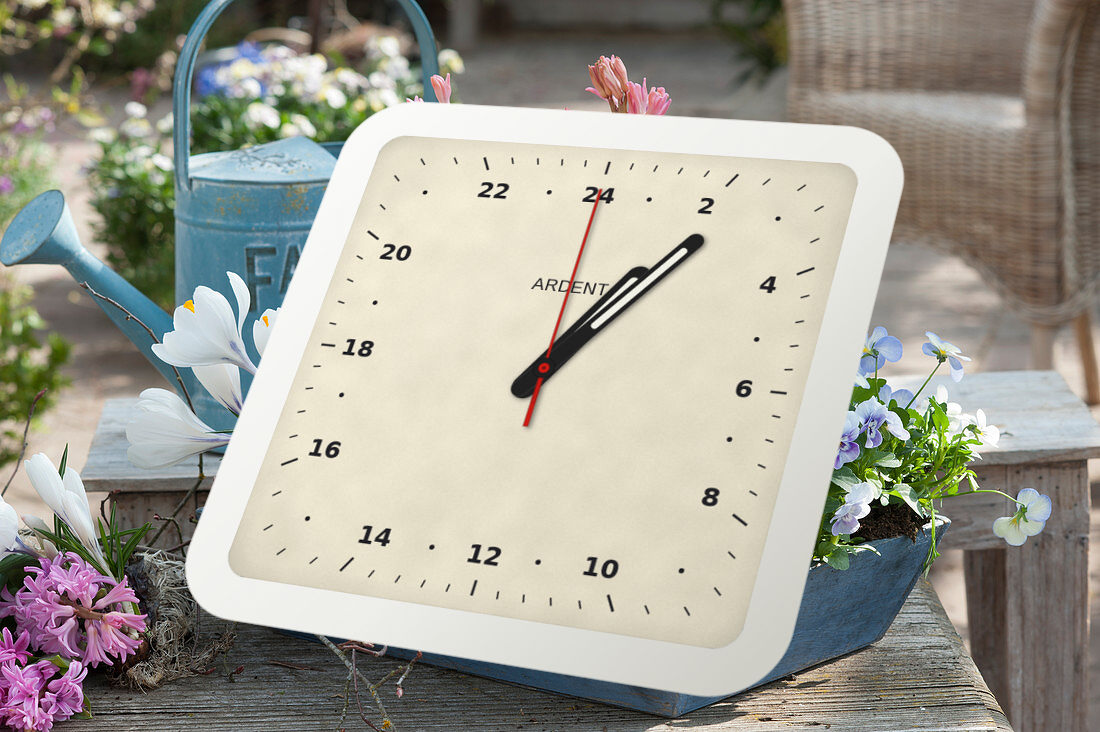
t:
2:06:00
